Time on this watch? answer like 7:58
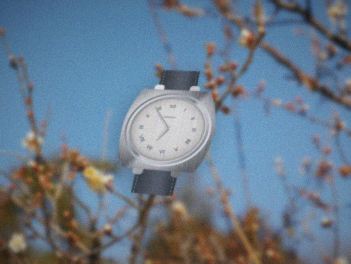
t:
6:54
